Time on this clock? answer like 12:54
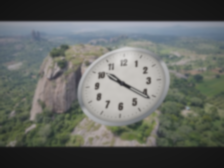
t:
10:21
